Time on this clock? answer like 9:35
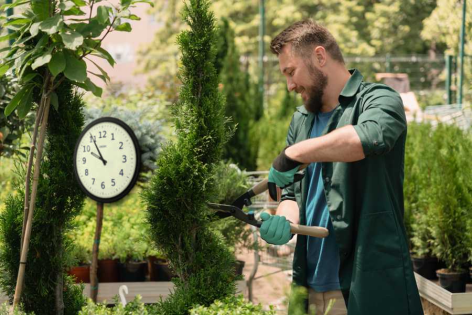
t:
9:55
